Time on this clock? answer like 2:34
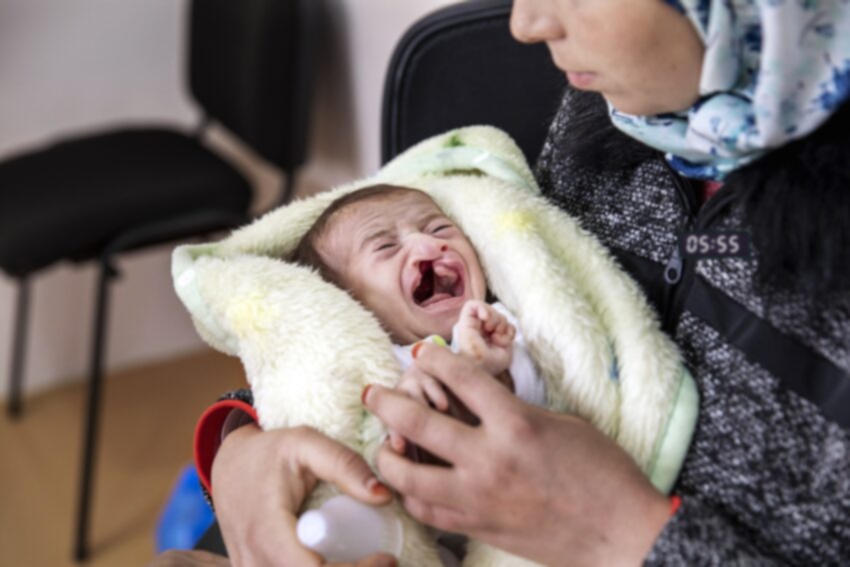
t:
5:55
